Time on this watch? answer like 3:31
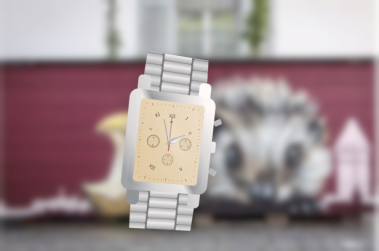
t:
1:57
